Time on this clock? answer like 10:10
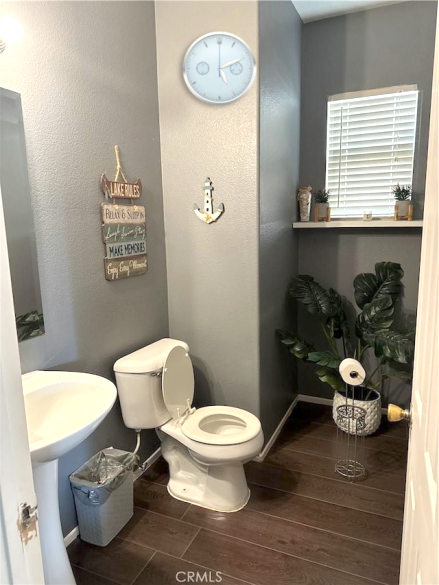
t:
5:11
